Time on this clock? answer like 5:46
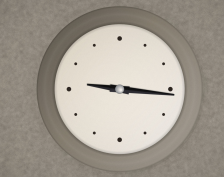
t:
9:16
